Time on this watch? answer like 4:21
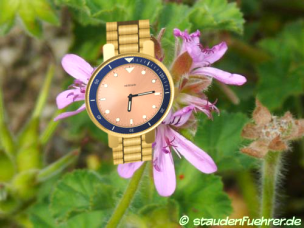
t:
6:14
